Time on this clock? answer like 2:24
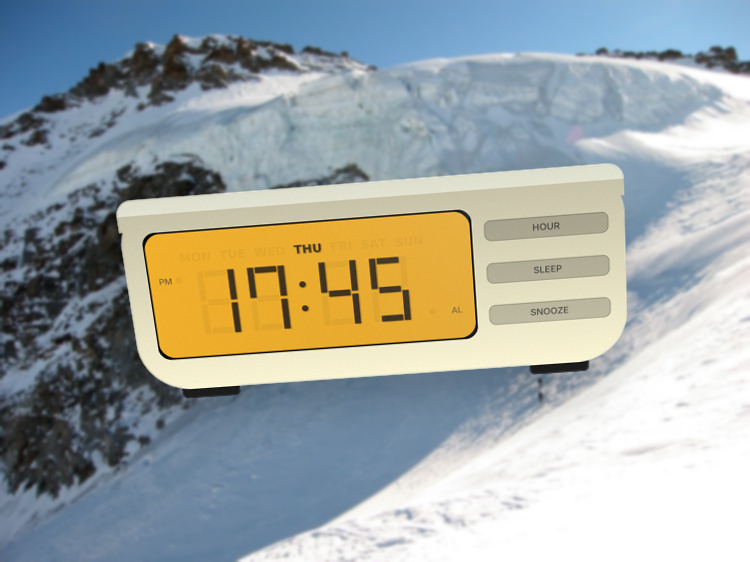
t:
17:45
